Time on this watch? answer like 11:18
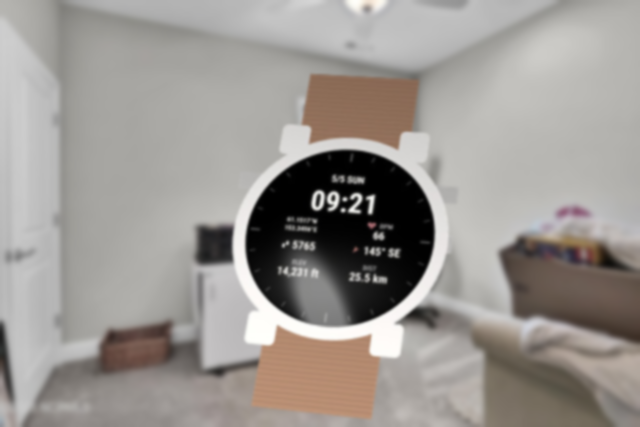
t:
9:21
